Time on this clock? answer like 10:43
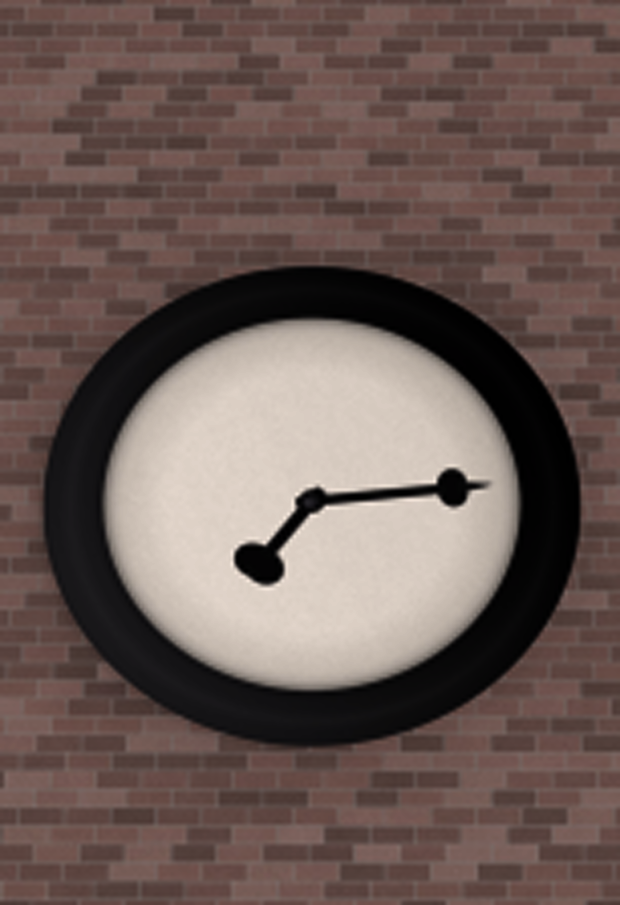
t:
7:14
